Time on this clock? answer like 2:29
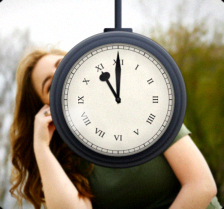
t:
11:00
